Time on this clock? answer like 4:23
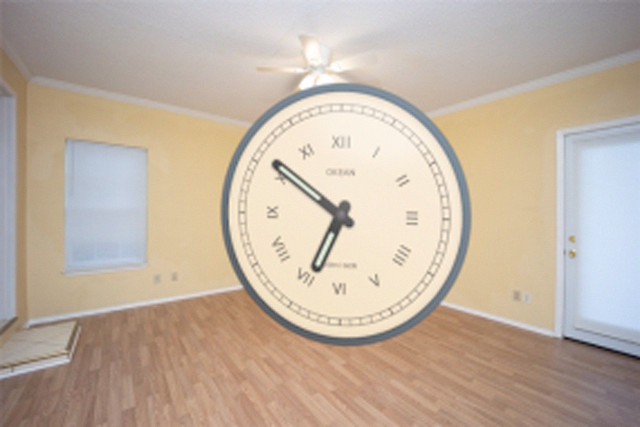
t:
6:51
